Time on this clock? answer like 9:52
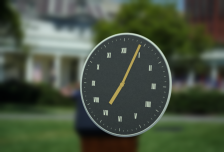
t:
7:04
